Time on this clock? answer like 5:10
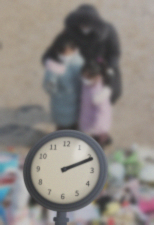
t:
2:11
